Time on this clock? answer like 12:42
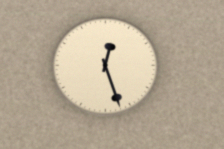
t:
12:27
